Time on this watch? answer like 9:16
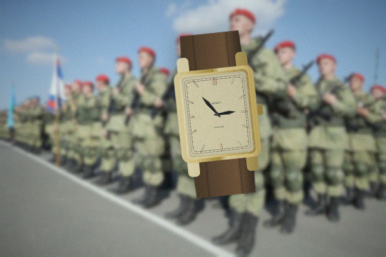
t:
2:54
